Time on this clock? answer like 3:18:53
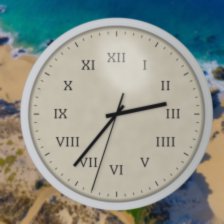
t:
2:36:33
